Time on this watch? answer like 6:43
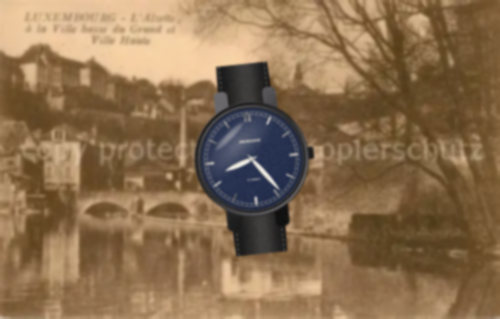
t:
8:24
